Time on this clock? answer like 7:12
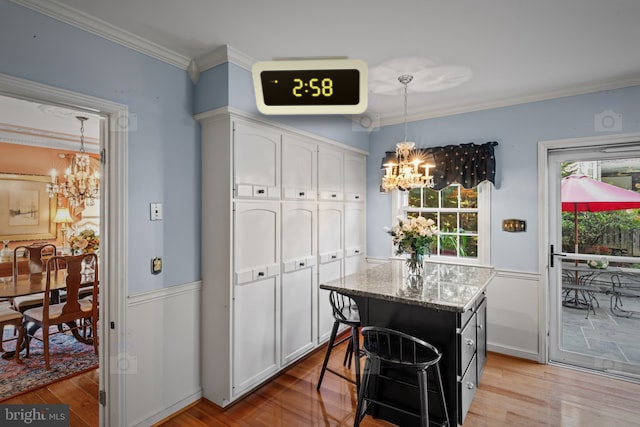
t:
2:58
